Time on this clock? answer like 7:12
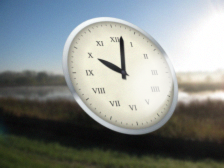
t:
10:02
